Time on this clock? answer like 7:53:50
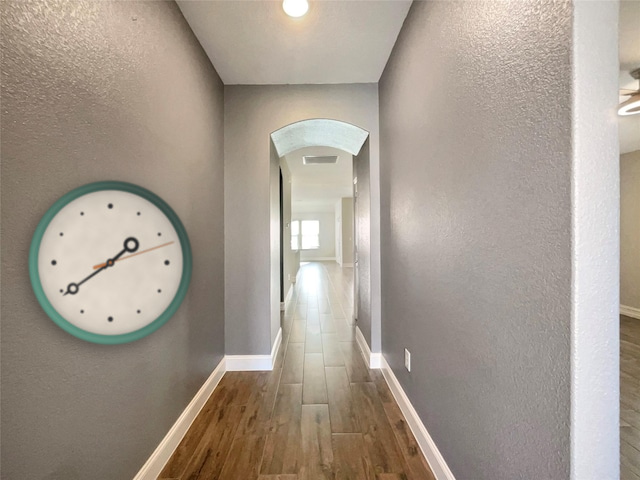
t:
1:39:12
